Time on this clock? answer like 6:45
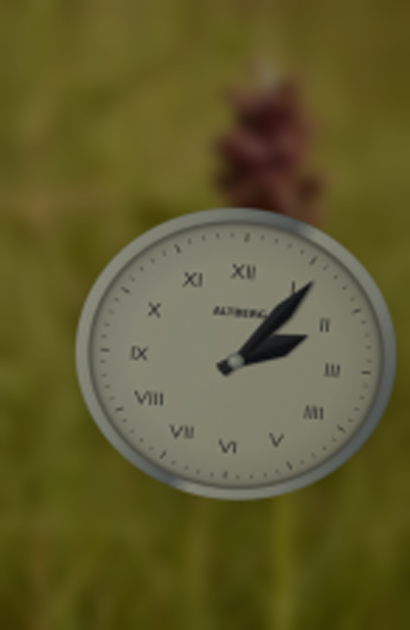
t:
2:06
